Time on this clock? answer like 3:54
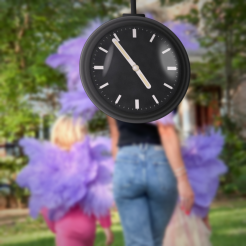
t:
4:54
